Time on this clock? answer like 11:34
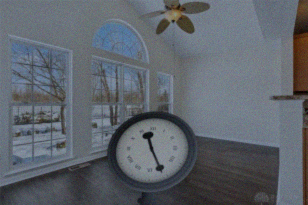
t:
11:26
